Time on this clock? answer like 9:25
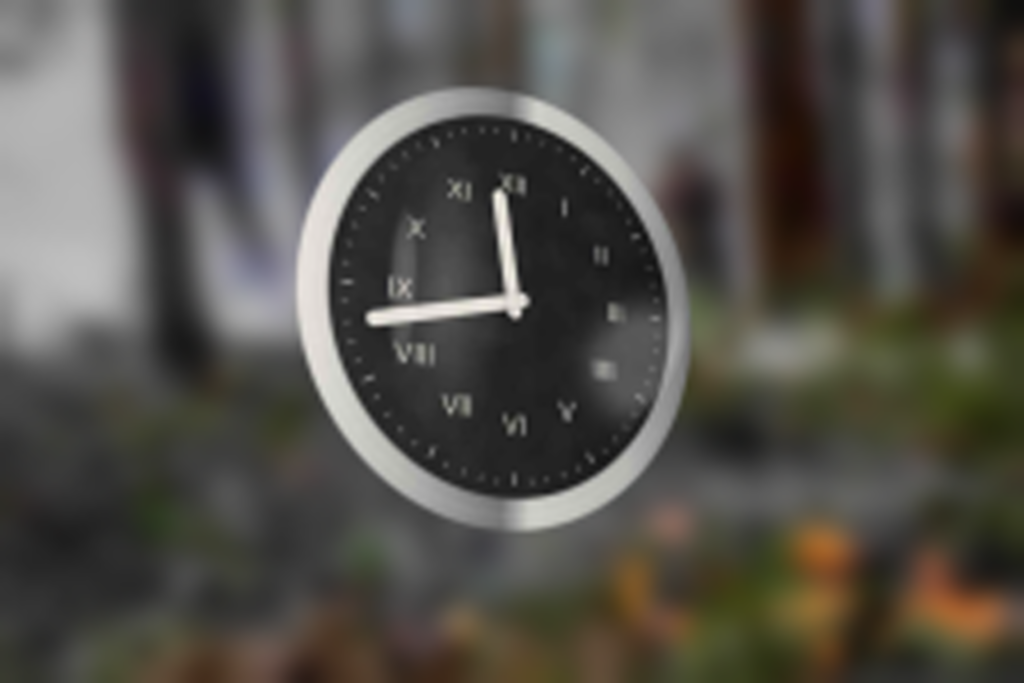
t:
11:43
